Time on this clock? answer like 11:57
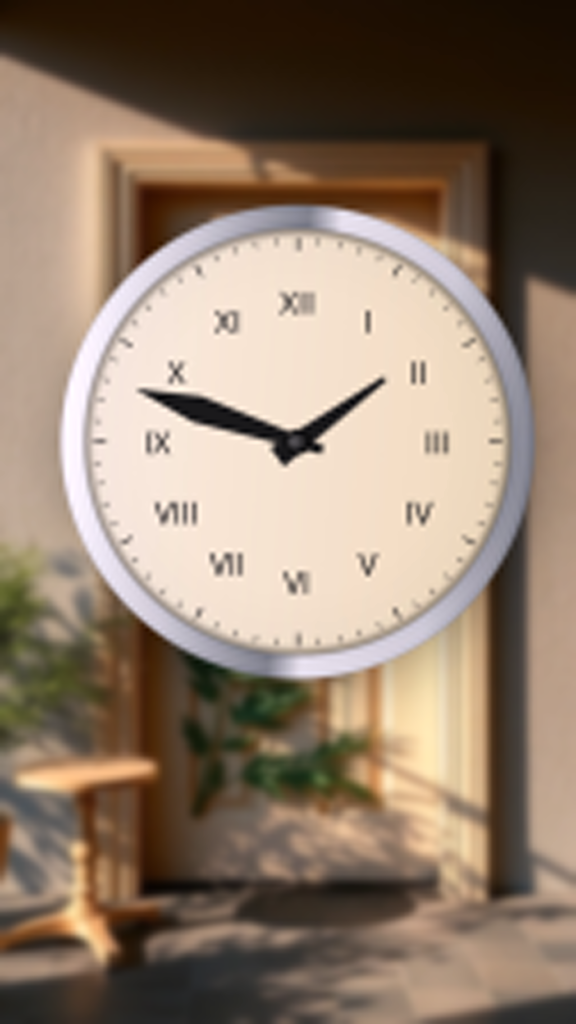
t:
1:48
